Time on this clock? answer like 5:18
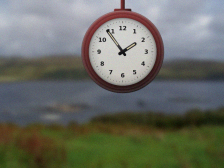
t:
1:54
